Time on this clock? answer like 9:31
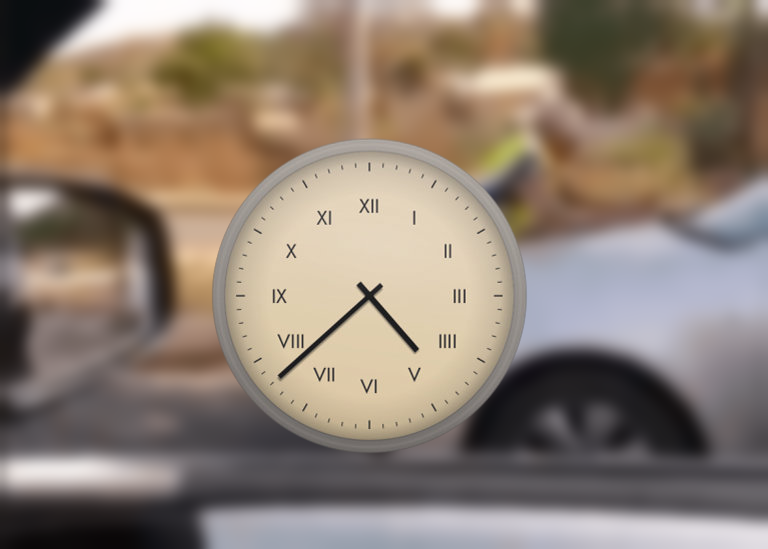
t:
4:38
